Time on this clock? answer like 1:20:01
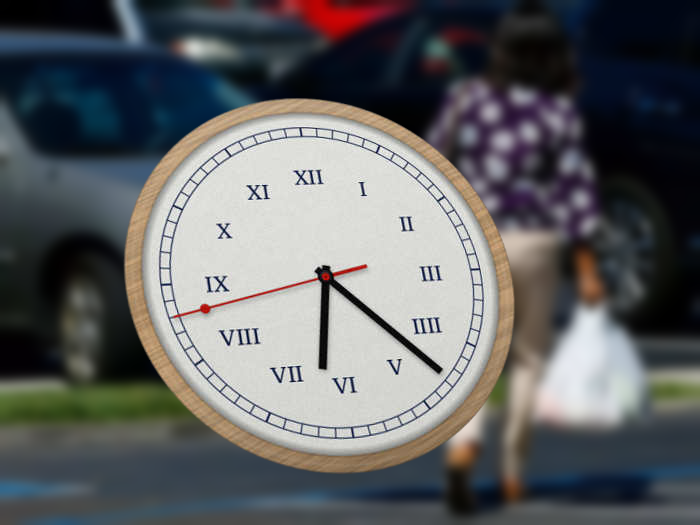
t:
6:22:43
